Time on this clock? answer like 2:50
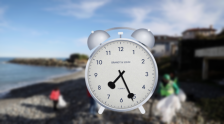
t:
7:26
